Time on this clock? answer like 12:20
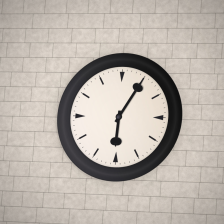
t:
6:05
